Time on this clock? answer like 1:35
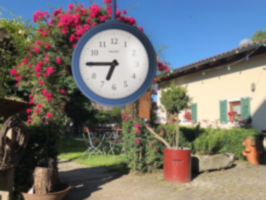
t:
6:45
